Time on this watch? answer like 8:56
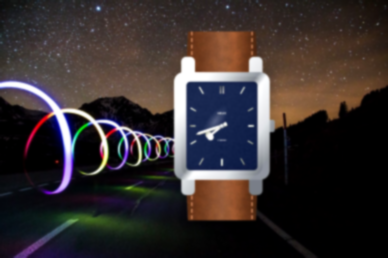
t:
7:42
